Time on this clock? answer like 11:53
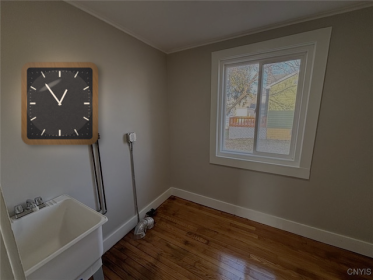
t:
12:54
